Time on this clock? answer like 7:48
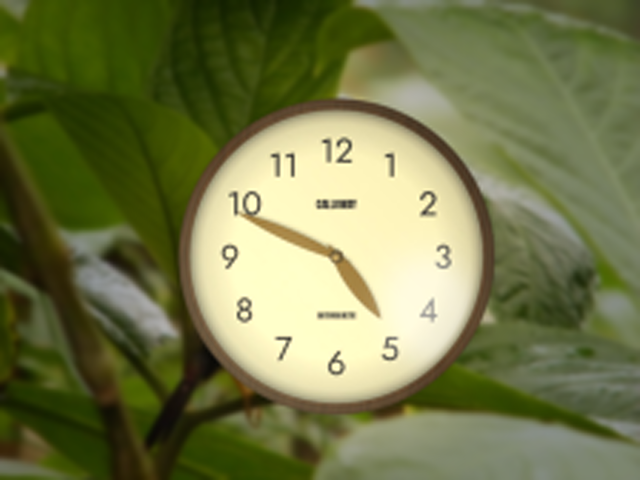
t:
4:49
